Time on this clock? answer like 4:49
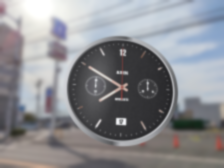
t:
7:50
